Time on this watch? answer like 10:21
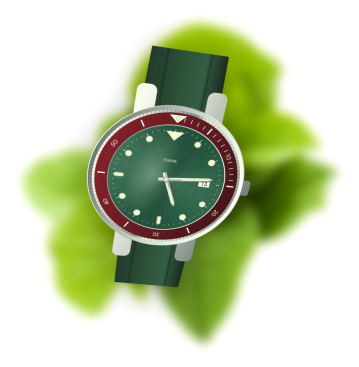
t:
5:14
